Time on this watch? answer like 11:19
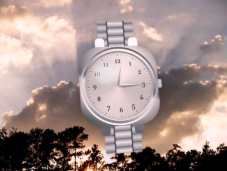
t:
12:15
